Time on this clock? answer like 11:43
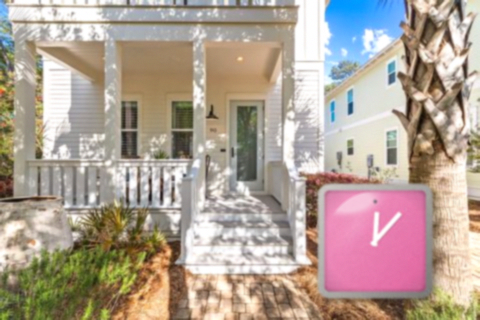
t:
12:07
